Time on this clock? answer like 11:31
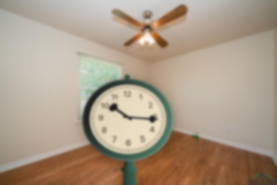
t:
10:16
